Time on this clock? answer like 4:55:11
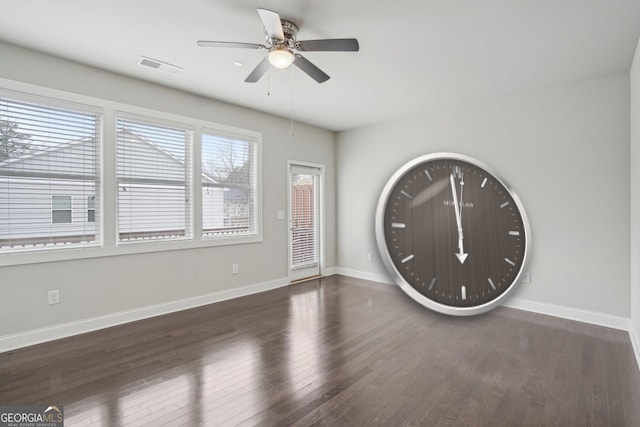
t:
5:59:01
